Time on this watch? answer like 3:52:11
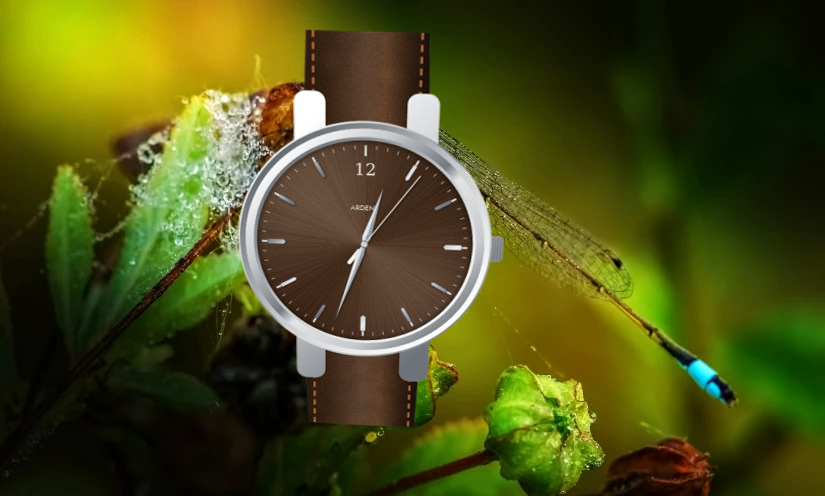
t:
12:33:06
